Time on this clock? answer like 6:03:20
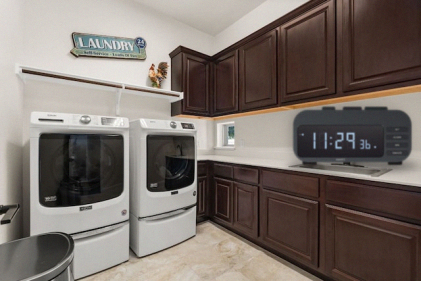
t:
11:29:36
